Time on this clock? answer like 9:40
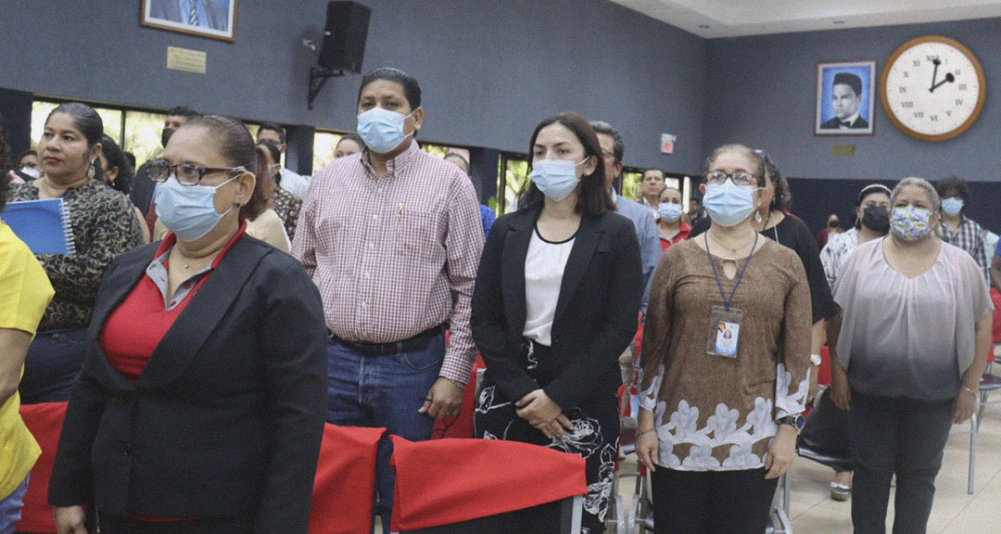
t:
2:02
